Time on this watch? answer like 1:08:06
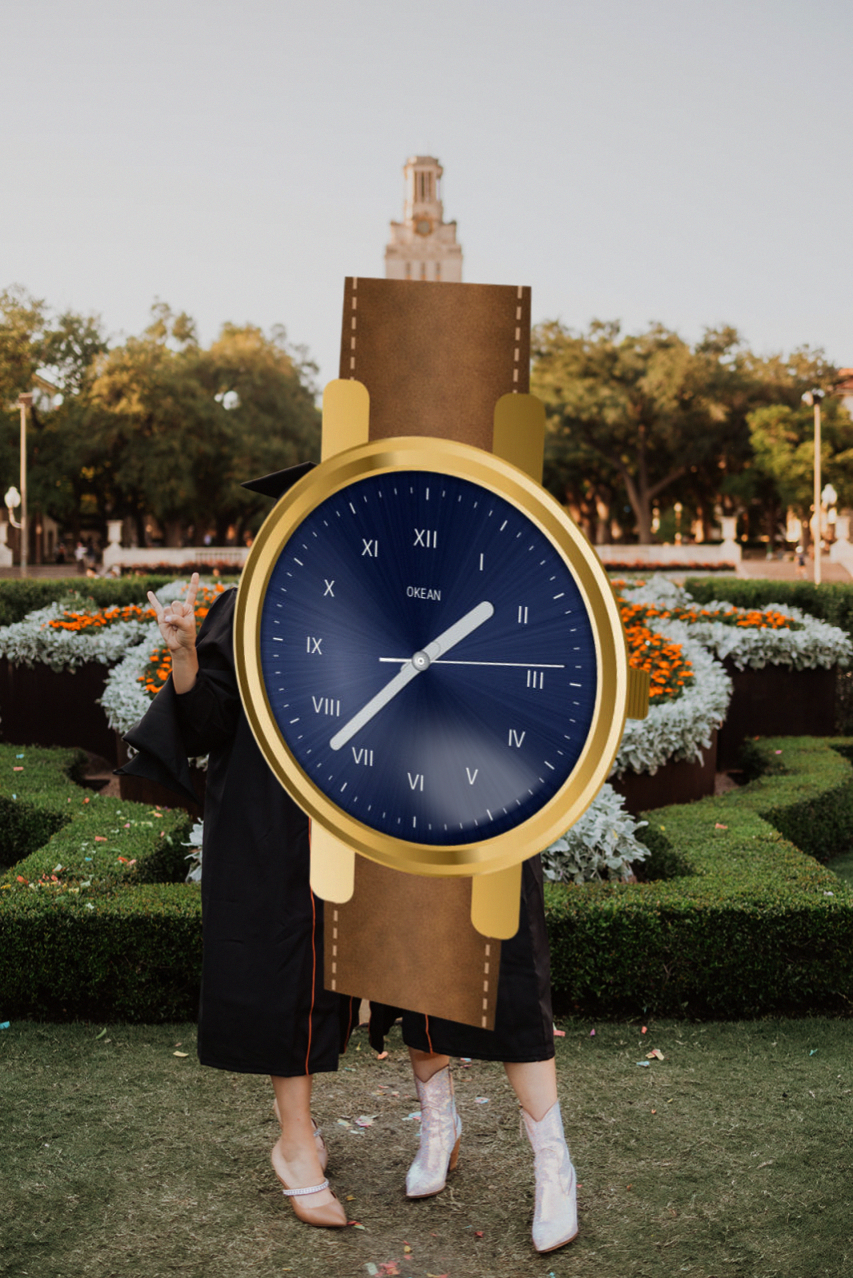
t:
1:37:14
